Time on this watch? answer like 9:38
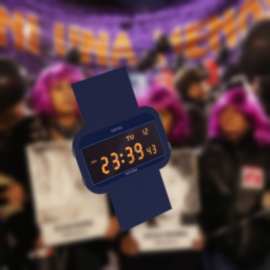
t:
23:39
